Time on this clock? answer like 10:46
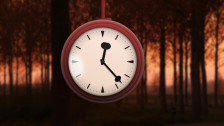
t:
12:23
